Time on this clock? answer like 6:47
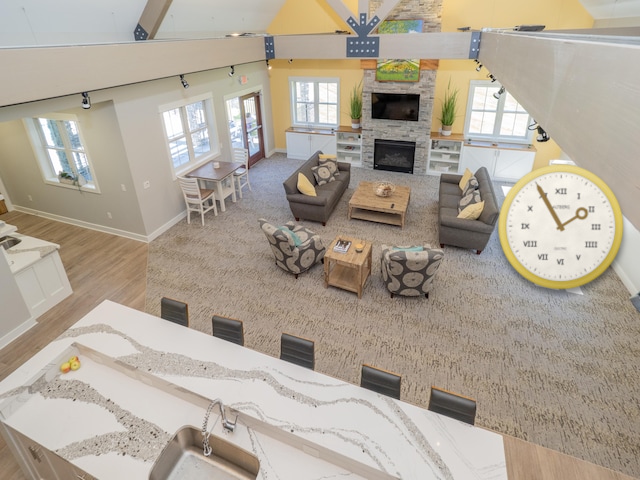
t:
1:55
